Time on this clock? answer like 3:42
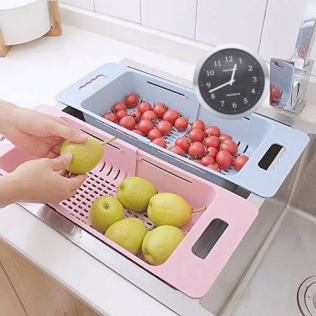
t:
12:42
